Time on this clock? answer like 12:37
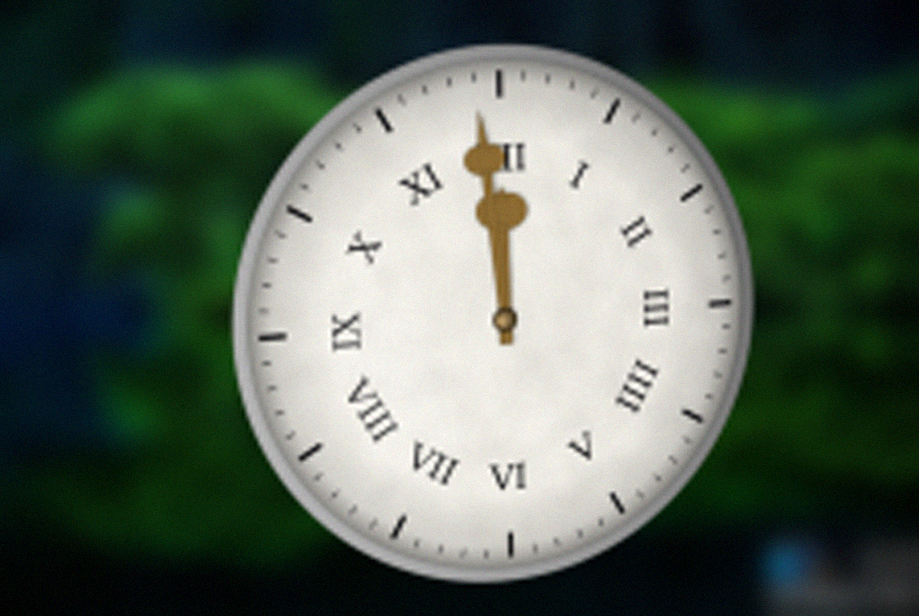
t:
11:59
